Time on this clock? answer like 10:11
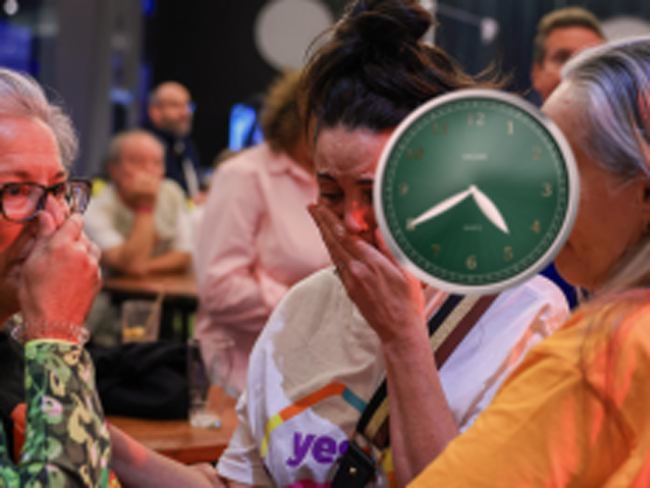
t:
4:40
